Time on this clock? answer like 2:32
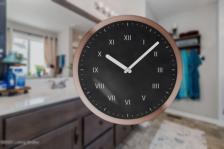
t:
10:08
